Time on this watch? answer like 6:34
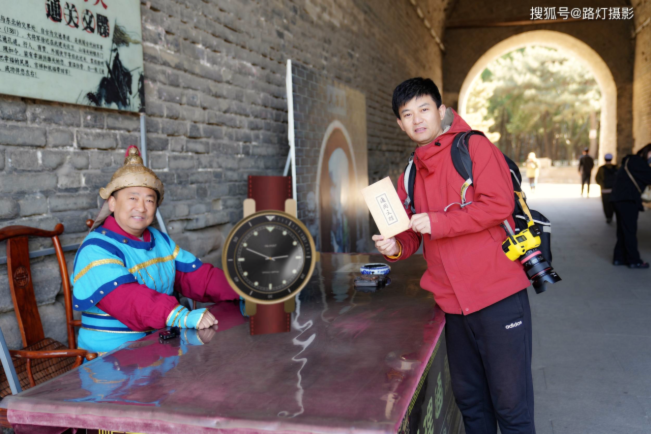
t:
2:49
